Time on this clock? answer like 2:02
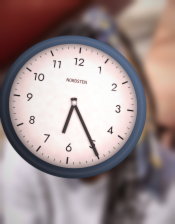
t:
6:25
